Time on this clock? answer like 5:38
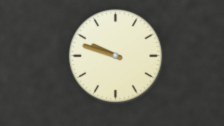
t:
9:48
